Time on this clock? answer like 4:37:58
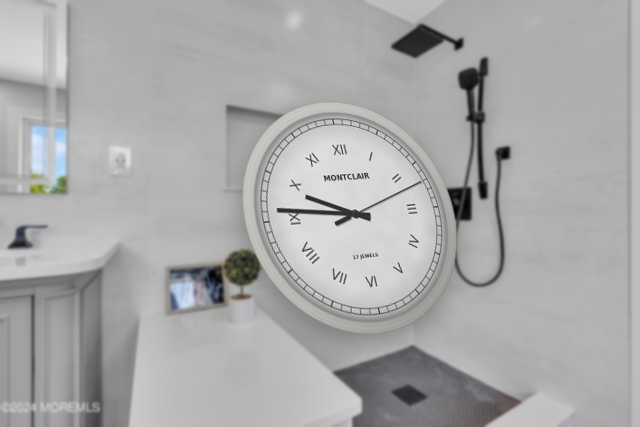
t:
9:46:12
